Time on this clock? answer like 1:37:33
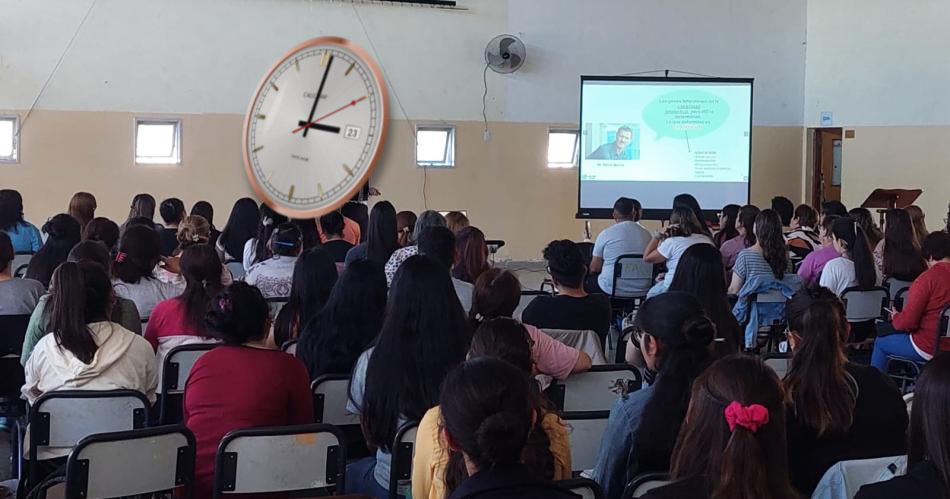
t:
3:01:10
